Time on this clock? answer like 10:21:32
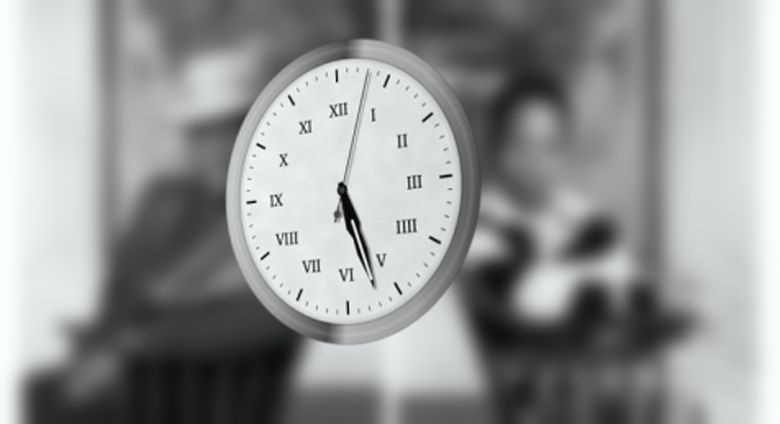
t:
5:27:03
